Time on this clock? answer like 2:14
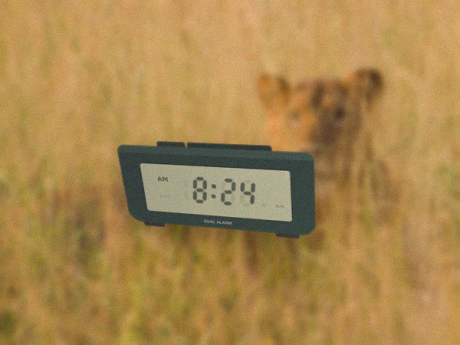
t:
8:24
